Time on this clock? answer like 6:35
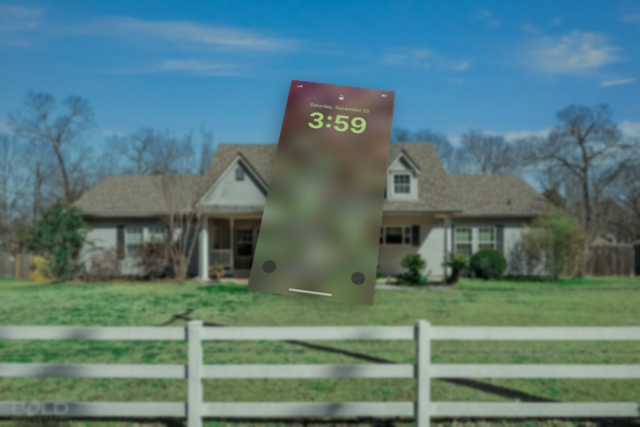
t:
3:59
